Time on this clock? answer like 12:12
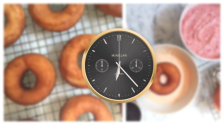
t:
6:23
